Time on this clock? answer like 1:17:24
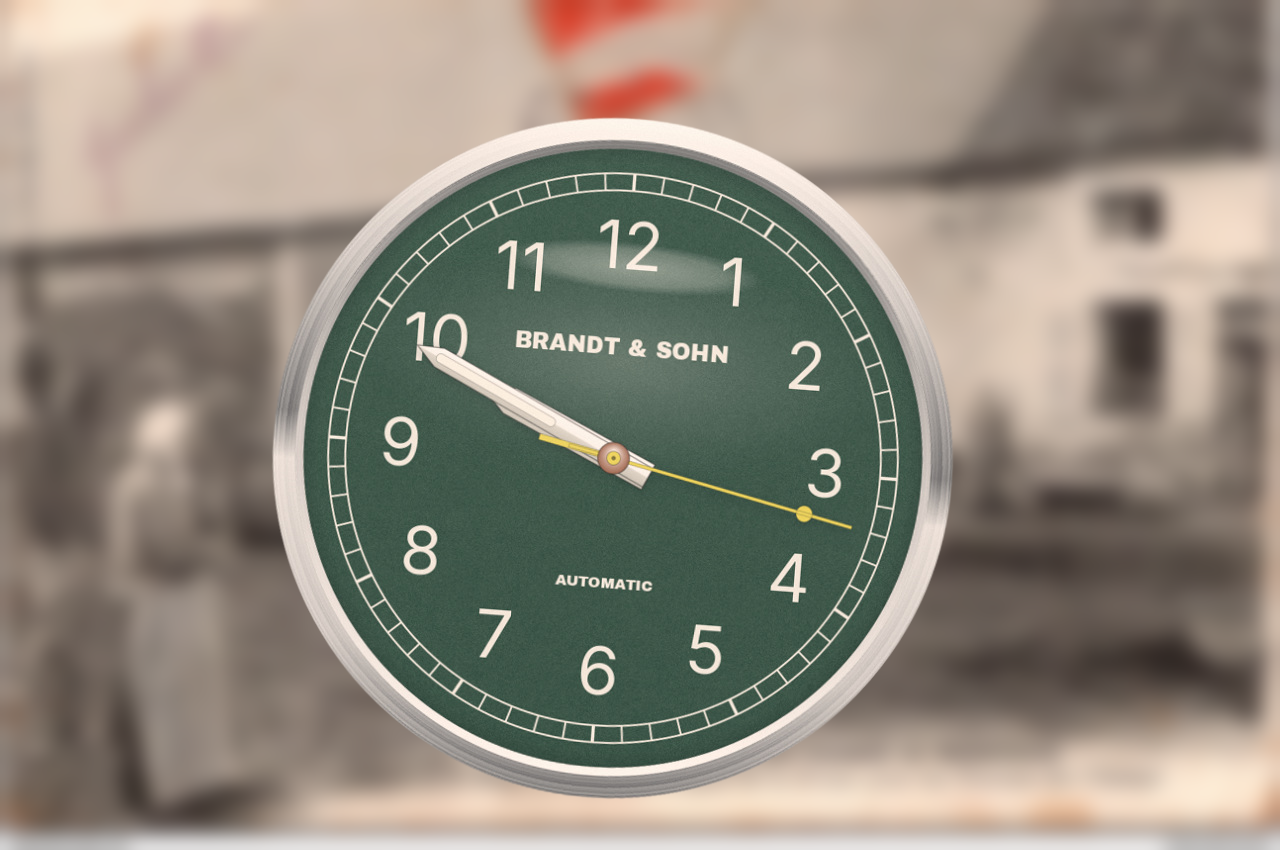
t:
9:49:17
